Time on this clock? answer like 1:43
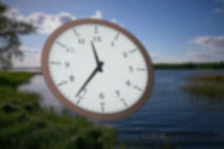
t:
11:36
